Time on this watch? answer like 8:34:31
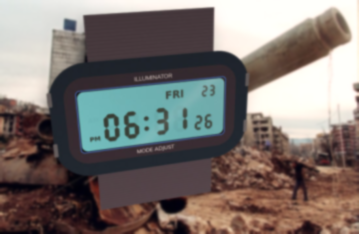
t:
6:31:26
